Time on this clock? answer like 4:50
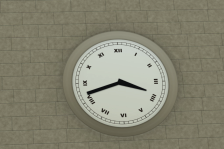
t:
3:42
